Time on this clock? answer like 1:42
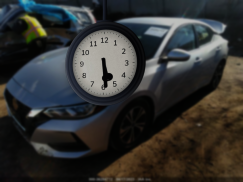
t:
5:29
